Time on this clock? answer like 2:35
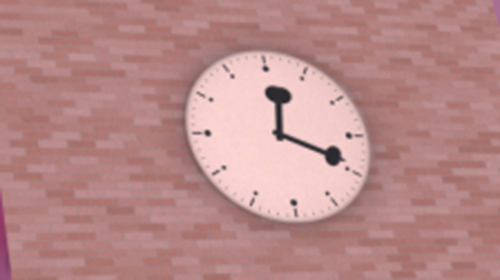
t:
12:19
